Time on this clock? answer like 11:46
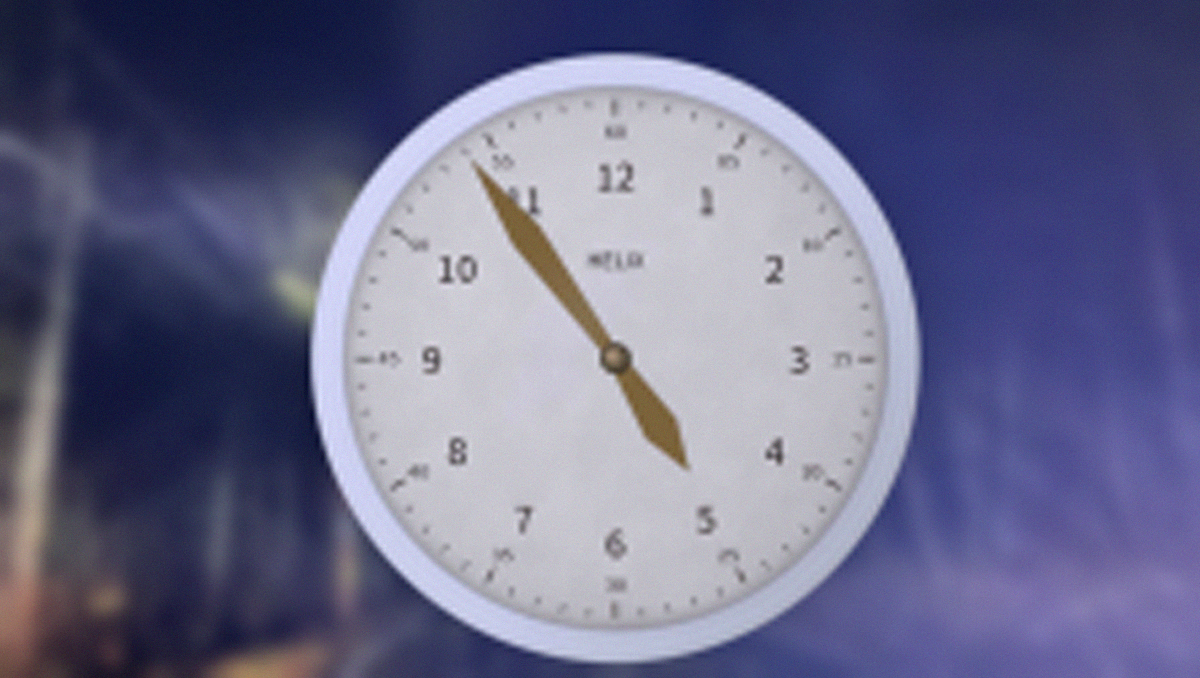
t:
4:54
